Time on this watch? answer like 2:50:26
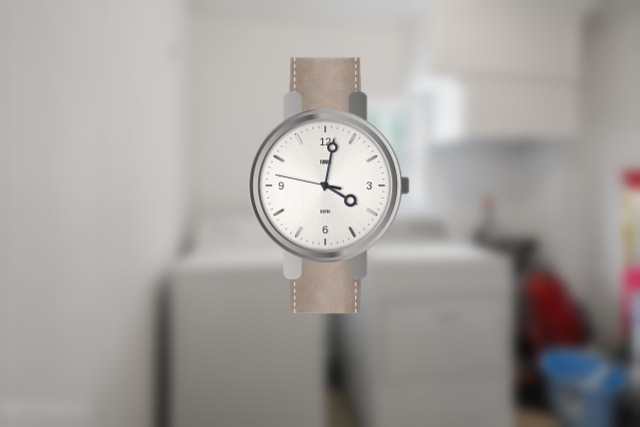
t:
4:01:47
